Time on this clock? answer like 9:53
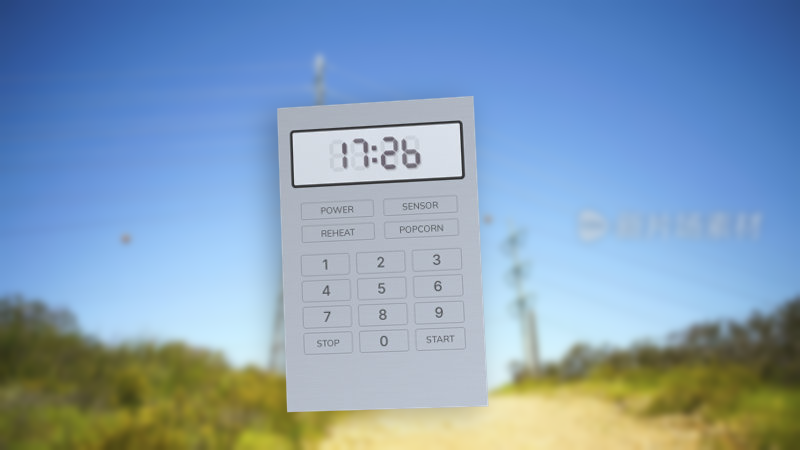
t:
17:26
